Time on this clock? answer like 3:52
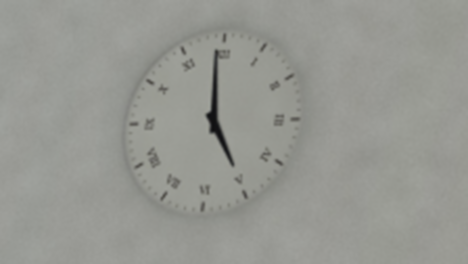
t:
4:59
